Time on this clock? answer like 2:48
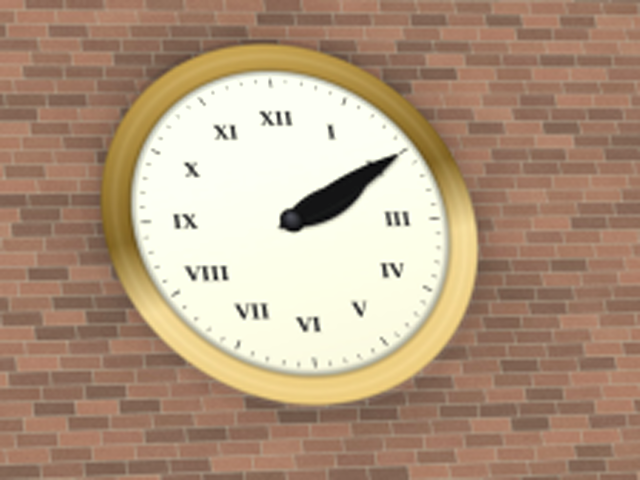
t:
2:10
